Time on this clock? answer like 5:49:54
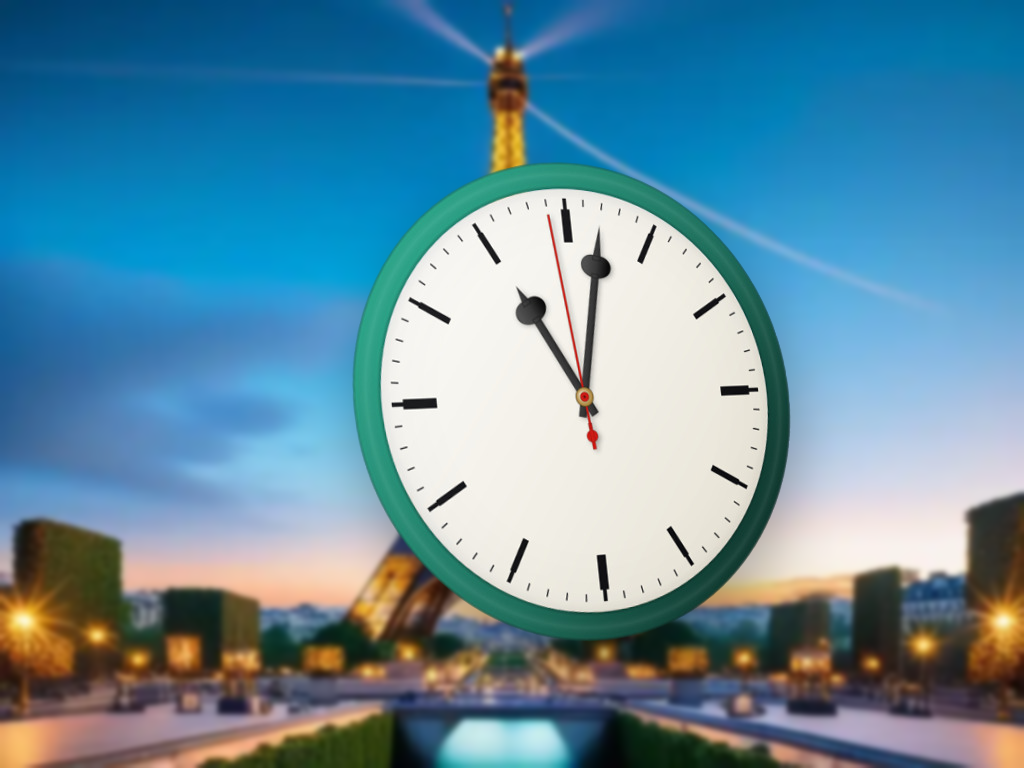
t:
11:01:59
